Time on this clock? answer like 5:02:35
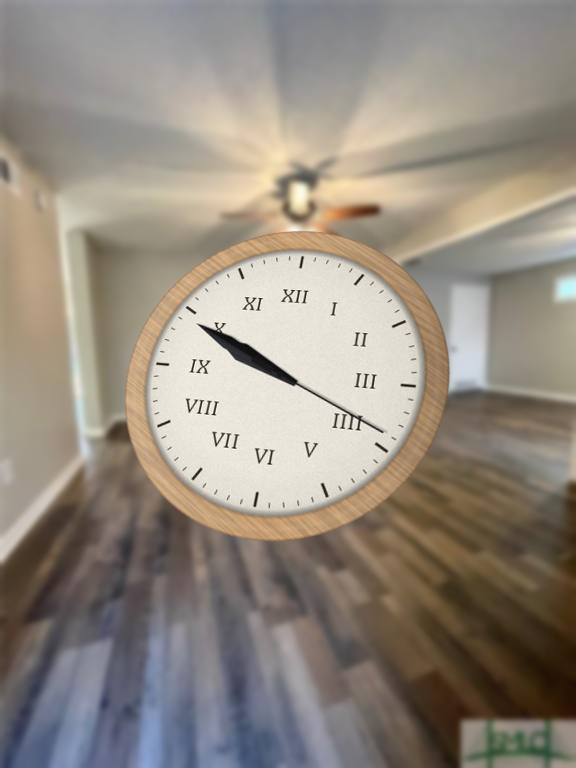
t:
9:49:19
